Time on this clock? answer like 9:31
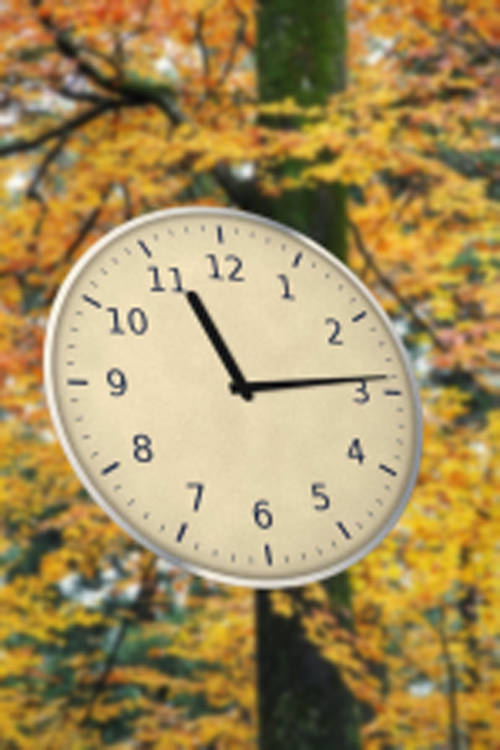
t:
11:14
